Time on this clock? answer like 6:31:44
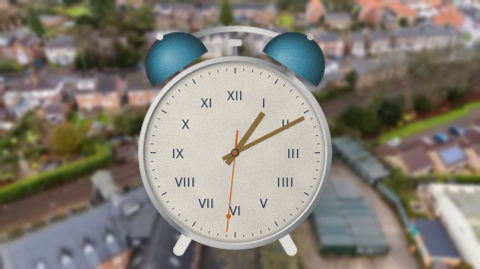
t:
1:10:31
